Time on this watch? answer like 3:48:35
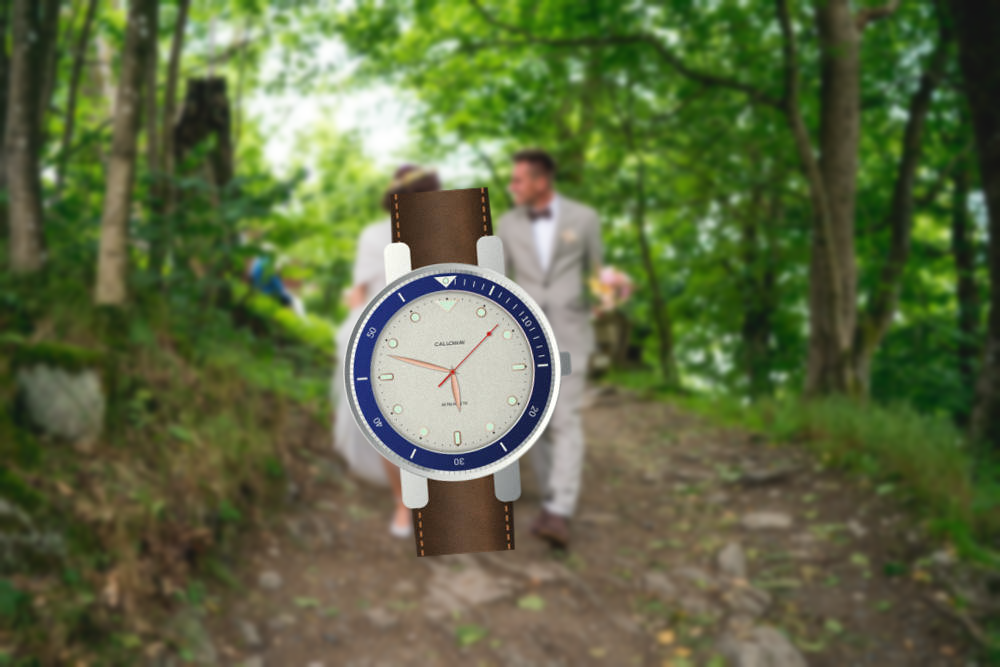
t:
5:48:08
